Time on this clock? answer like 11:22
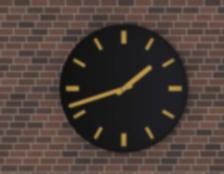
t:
1:42
